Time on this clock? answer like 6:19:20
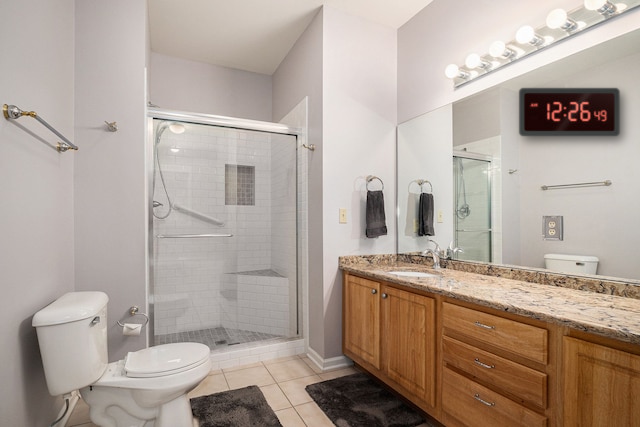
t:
12:26:49
